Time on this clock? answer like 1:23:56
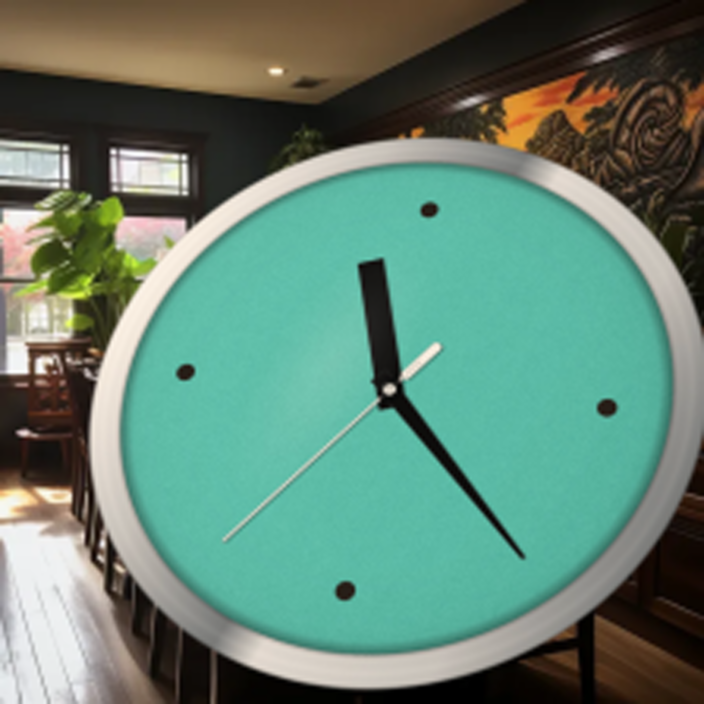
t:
11:22:36
